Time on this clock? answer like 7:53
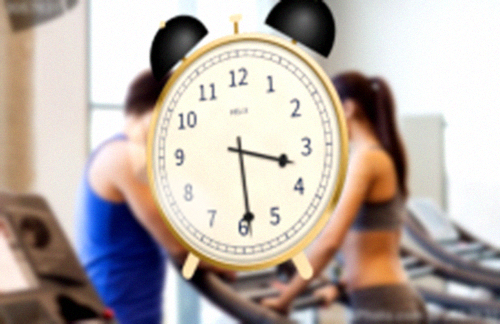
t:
3:29
